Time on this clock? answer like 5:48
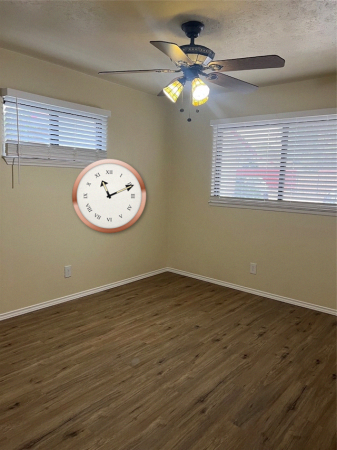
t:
11:11
